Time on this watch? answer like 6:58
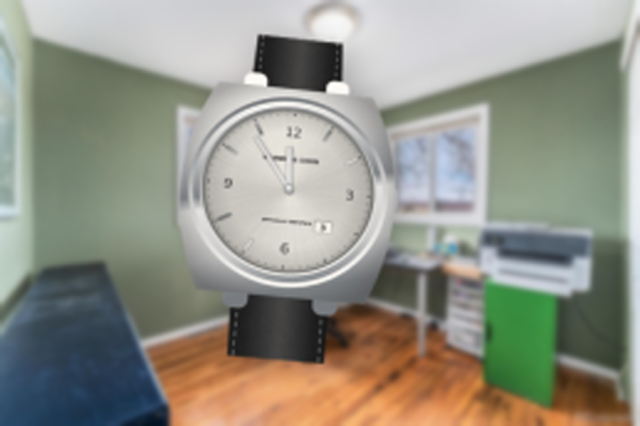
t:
11:54
